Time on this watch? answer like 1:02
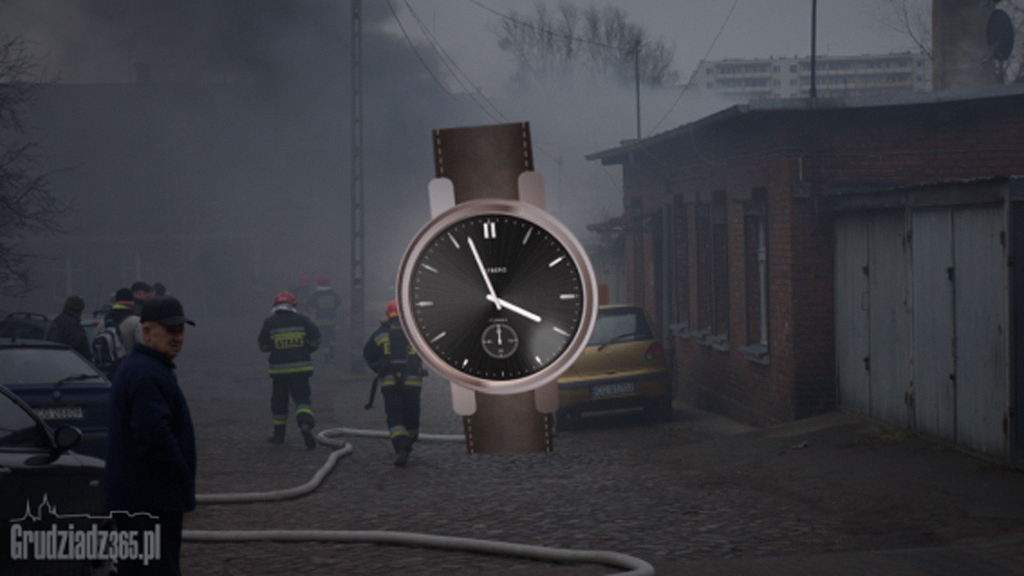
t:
3:57
